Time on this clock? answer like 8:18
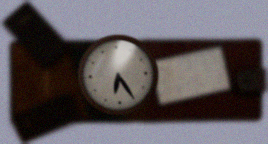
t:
6:25
